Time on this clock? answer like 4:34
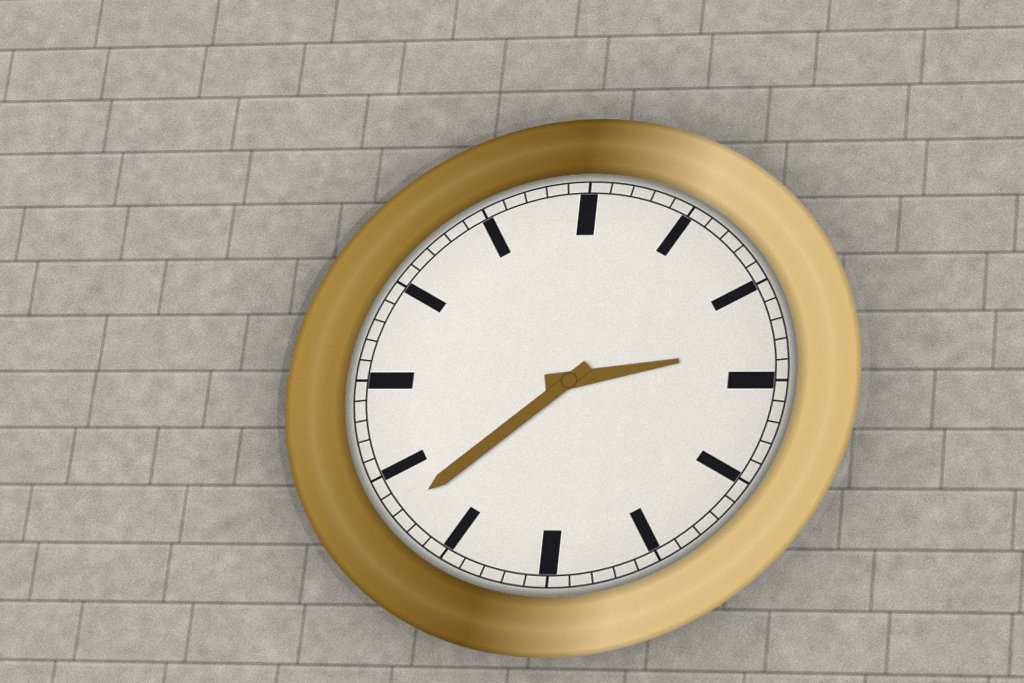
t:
2:38
